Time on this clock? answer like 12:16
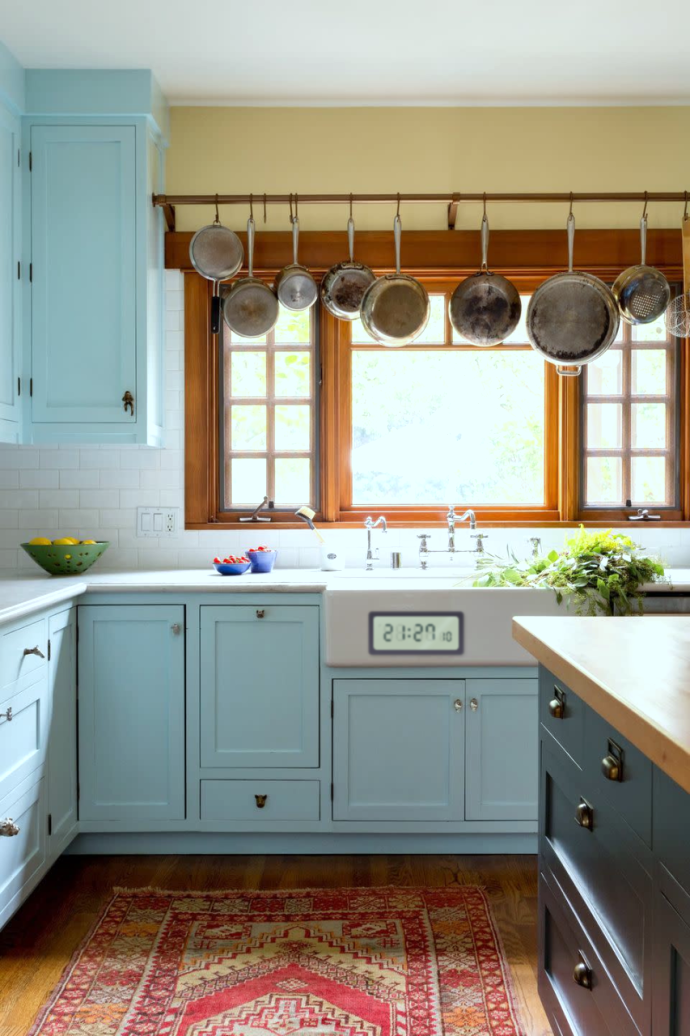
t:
21:27
